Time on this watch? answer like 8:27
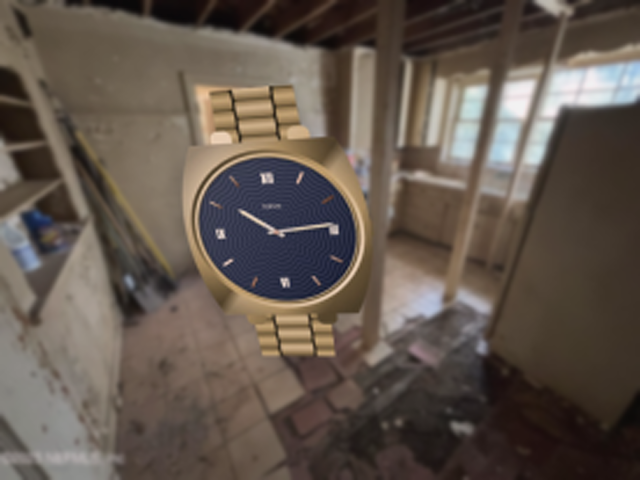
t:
10:14
